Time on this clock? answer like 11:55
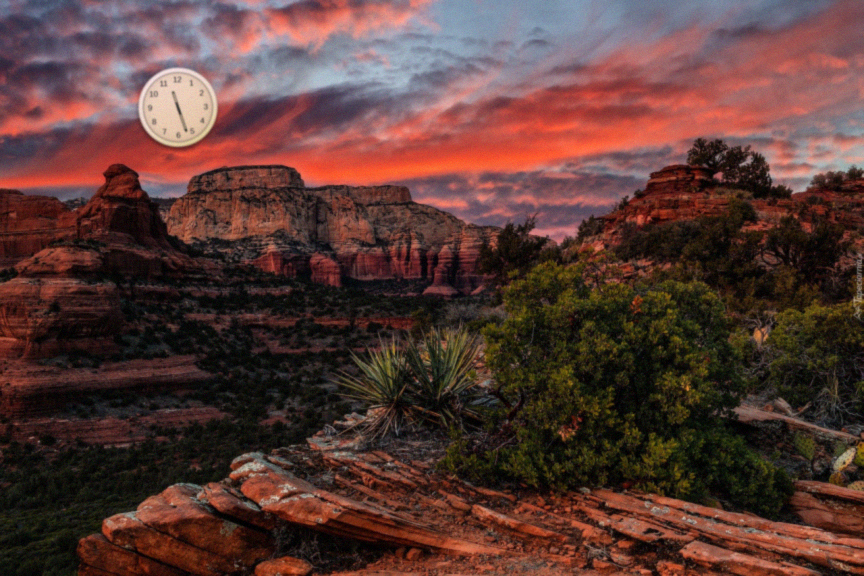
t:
11:27
